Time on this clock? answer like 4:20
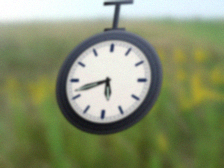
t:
5:42
